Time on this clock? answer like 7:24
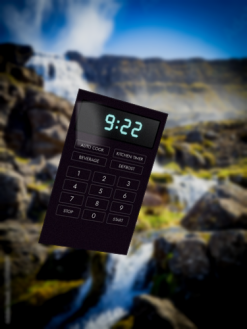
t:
9:22
